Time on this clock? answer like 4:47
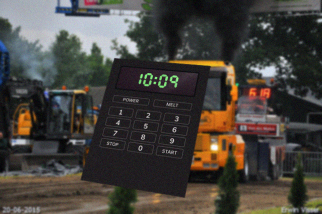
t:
10:09
